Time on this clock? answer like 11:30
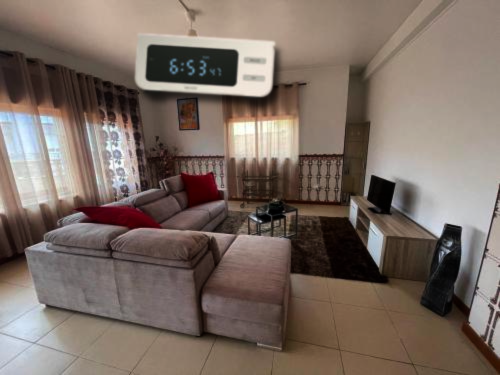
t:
6:53
